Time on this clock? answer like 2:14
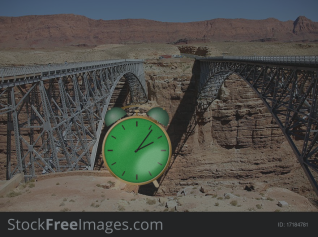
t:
2:06
